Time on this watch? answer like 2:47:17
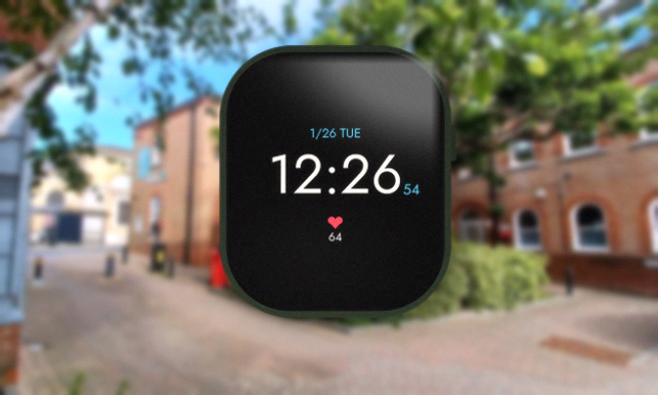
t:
12:26:54
